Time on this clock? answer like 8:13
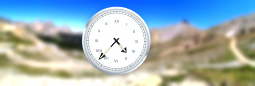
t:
4:37
